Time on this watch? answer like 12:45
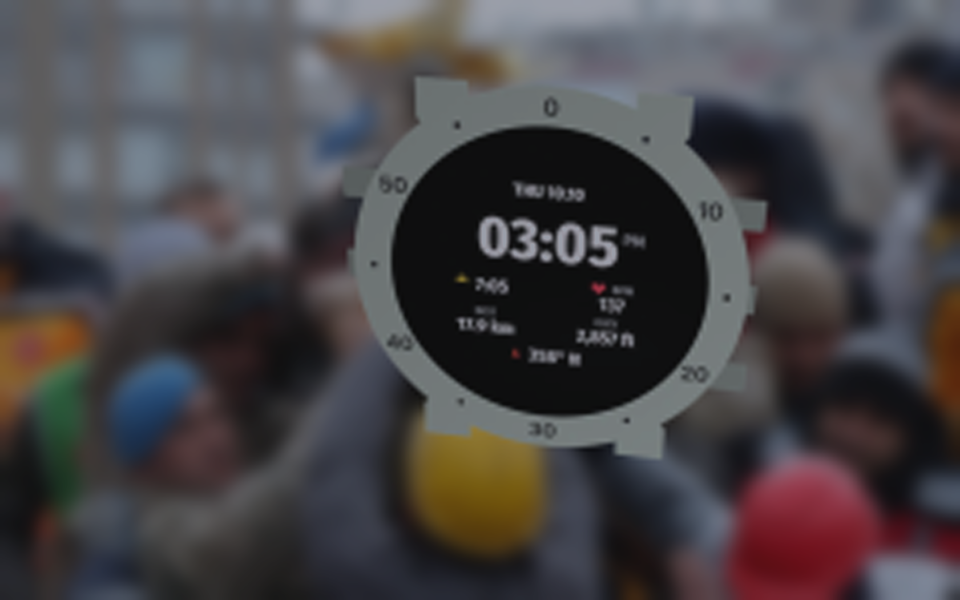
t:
3:05
